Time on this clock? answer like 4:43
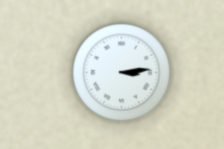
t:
3:14
